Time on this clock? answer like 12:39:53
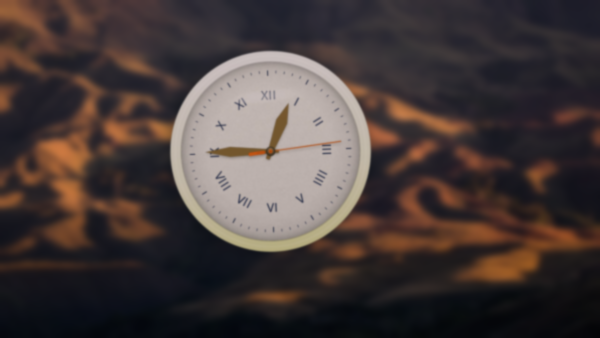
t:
12:45:14
